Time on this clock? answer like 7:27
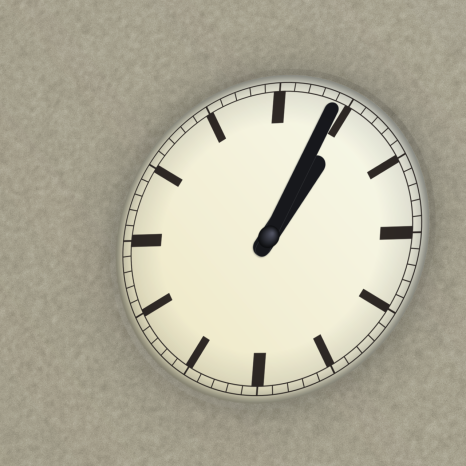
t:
1:04
